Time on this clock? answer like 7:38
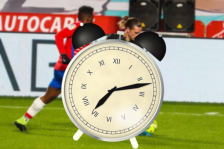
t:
7:12
